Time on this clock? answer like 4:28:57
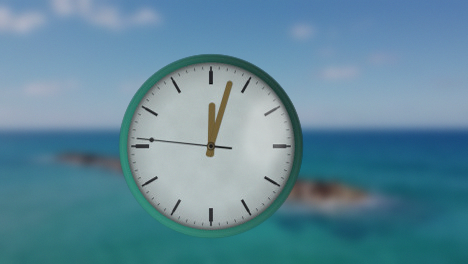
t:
12:02:46
